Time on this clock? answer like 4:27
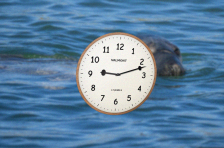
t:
9:12
